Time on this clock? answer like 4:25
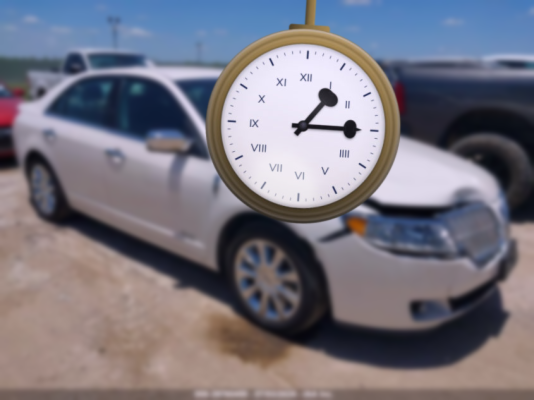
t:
1:15
